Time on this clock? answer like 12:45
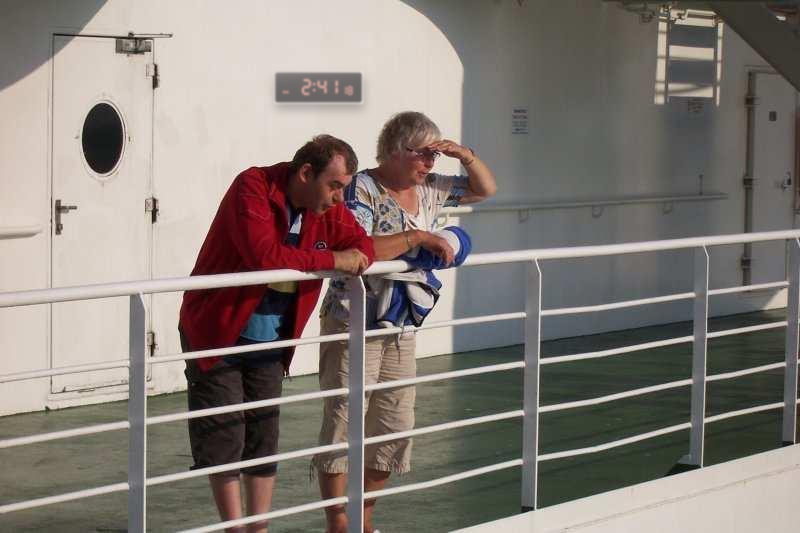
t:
2:41
